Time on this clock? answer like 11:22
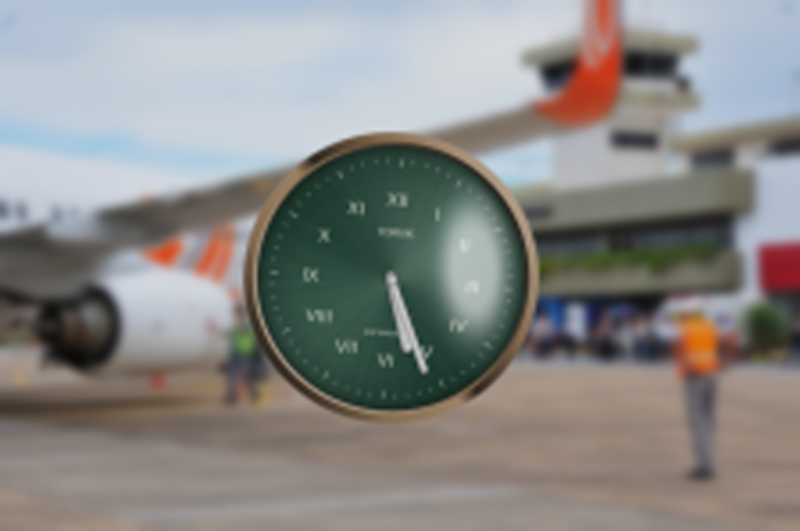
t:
5:26
